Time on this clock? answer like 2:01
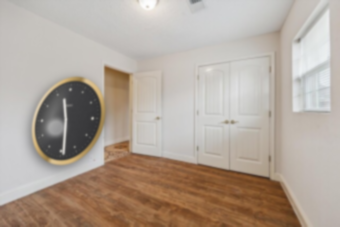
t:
11:29
